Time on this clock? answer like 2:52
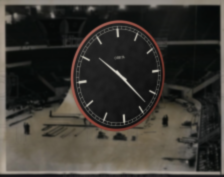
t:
10:23
